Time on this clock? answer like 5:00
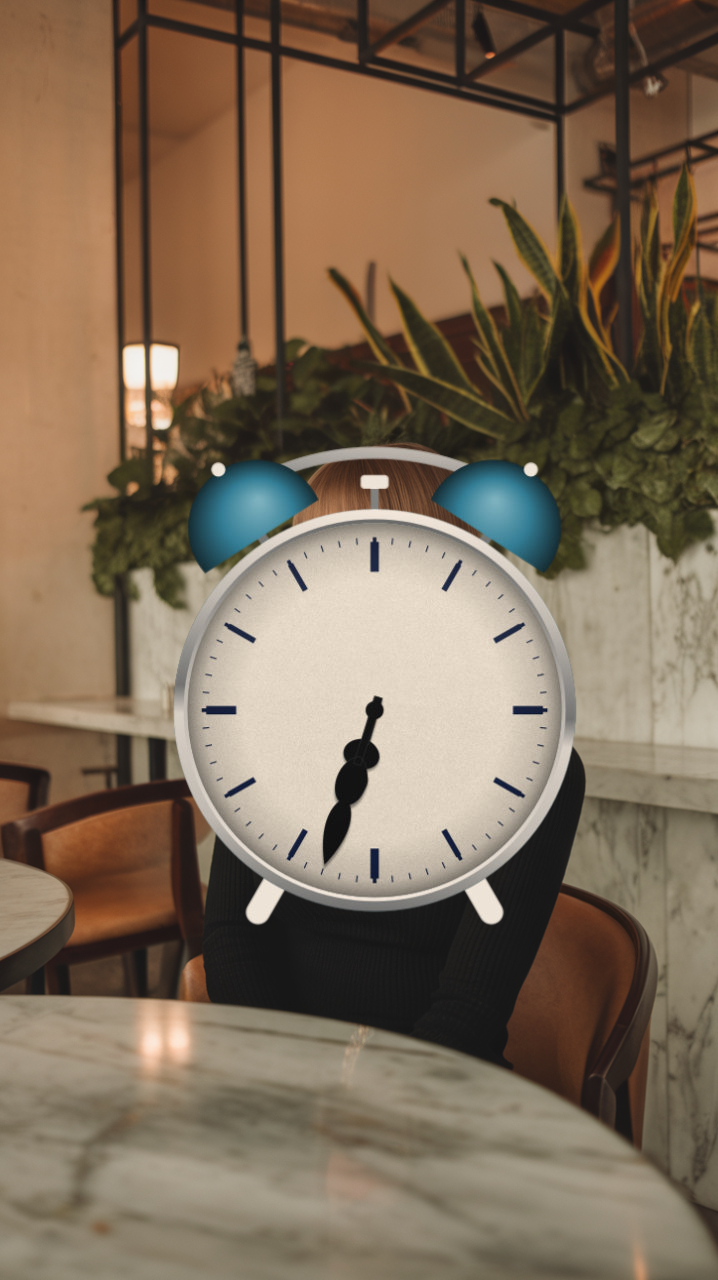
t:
6:33
